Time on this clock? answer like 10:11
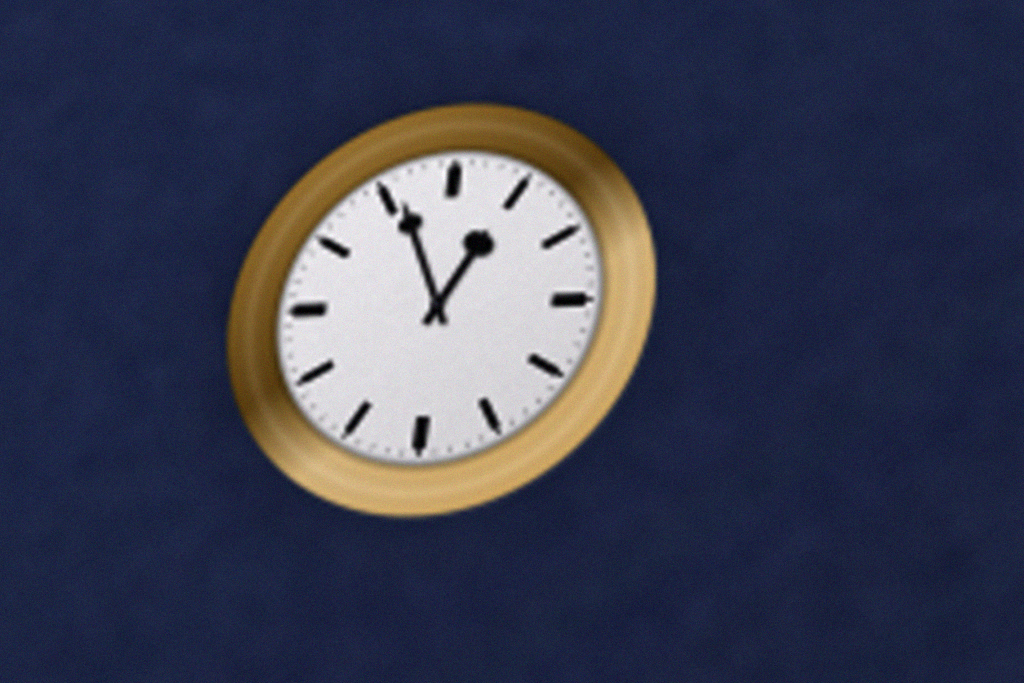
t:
12:56
